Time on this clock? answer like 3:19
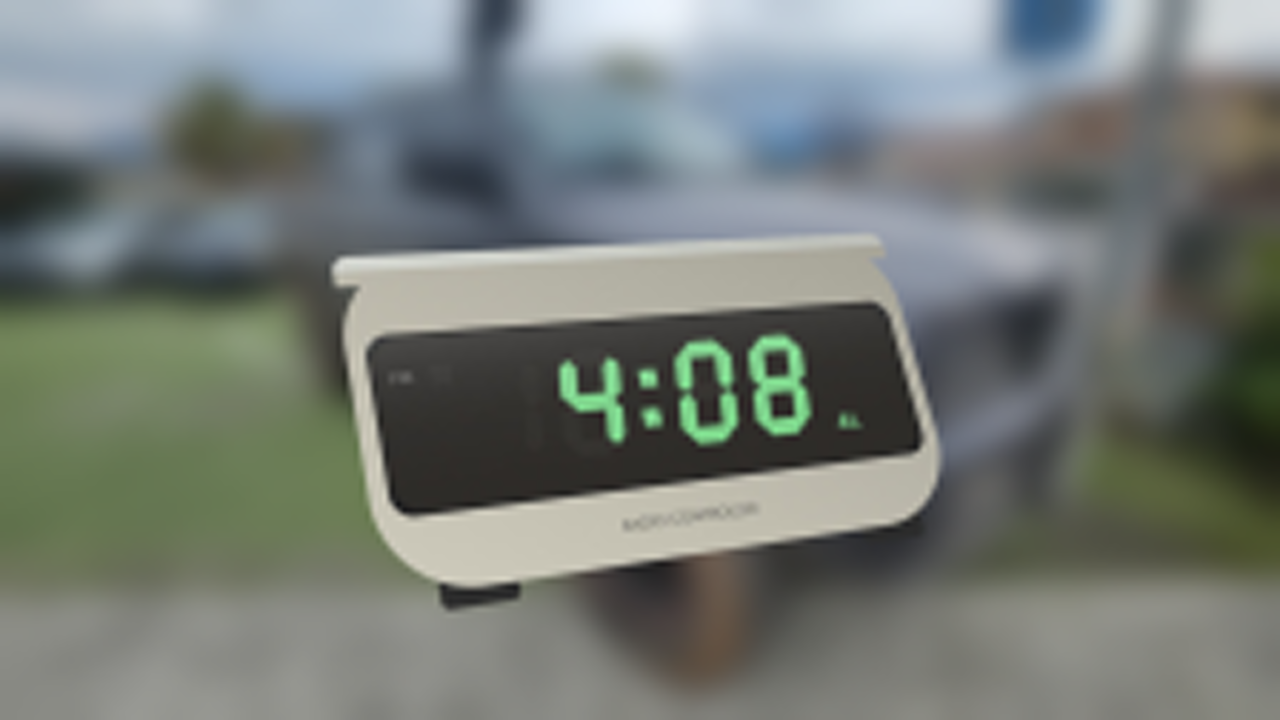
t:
4:08
